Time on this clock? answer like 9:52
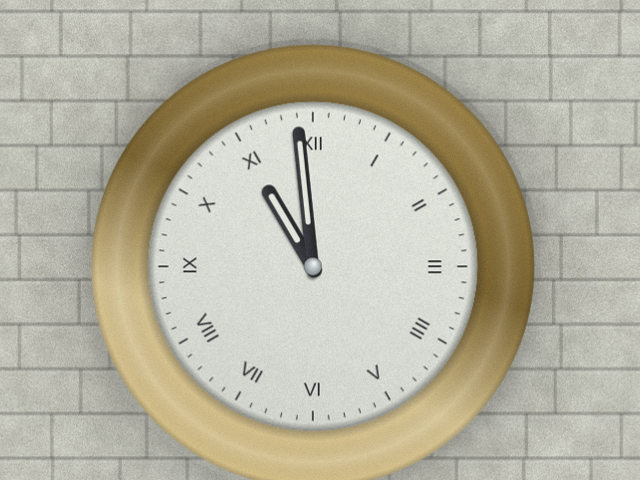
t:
10:59
